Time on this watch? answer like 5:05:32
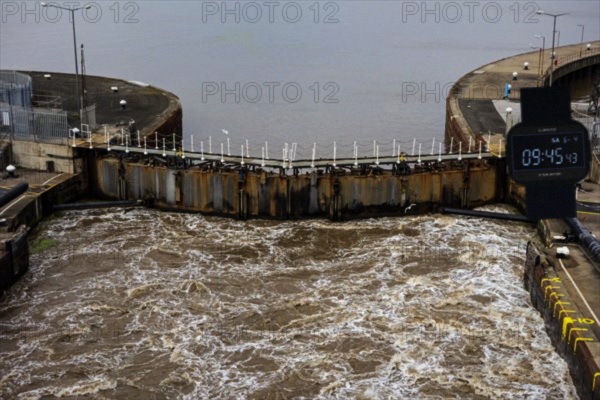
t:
9:45:43
